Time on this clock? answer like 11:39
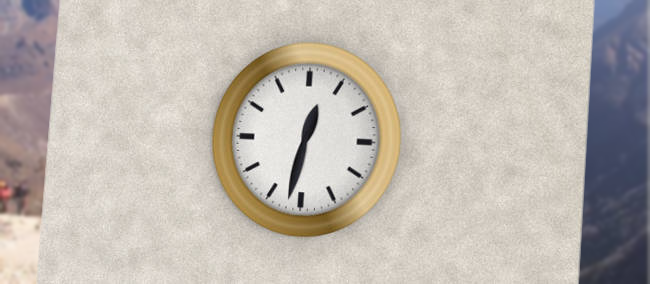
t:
12:32
